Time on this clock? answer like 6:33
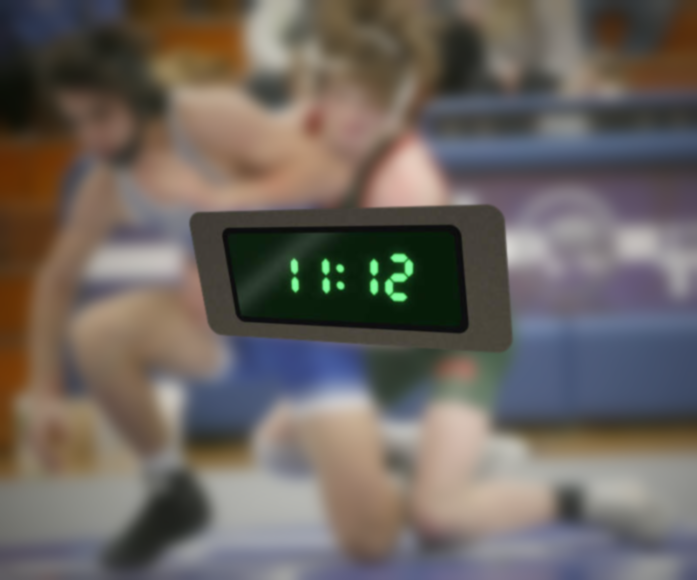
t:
11:12
